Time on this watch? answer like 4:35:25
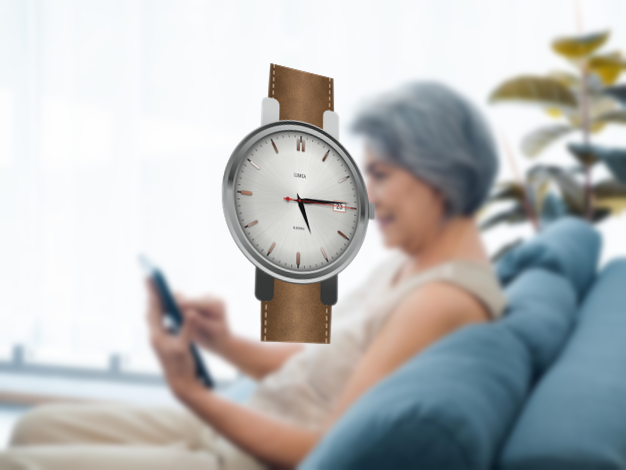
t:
5:14:15
